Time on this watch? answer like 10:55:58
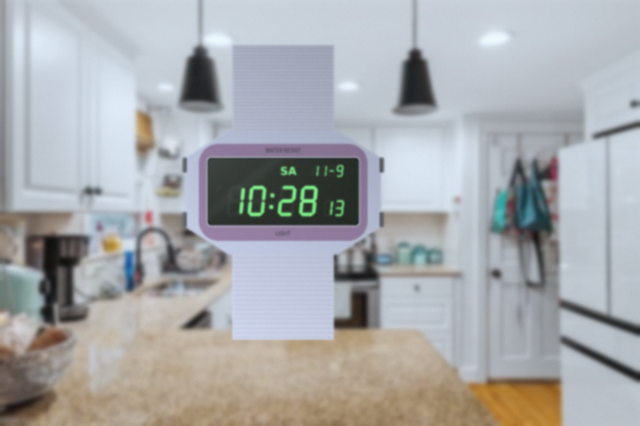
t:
10:28:13
